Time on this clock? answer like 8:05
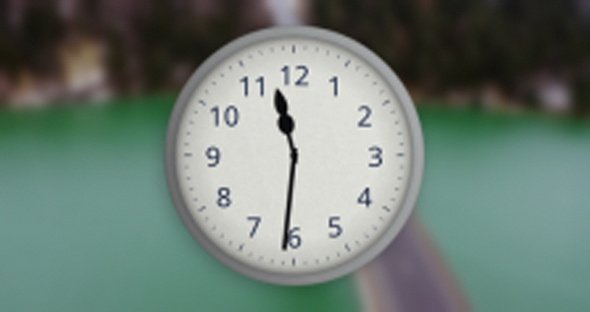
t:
11:31
